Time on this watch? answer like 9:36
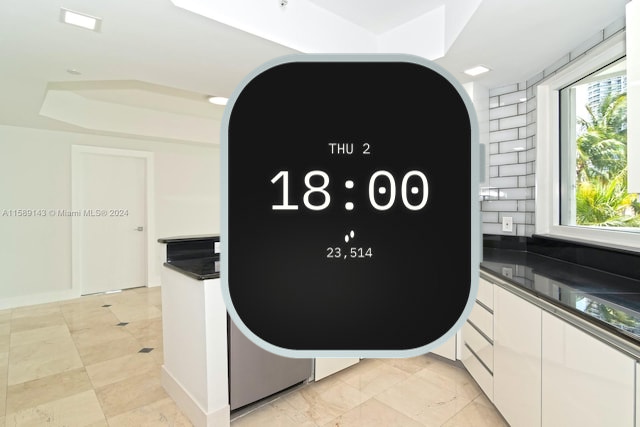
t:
18:00
